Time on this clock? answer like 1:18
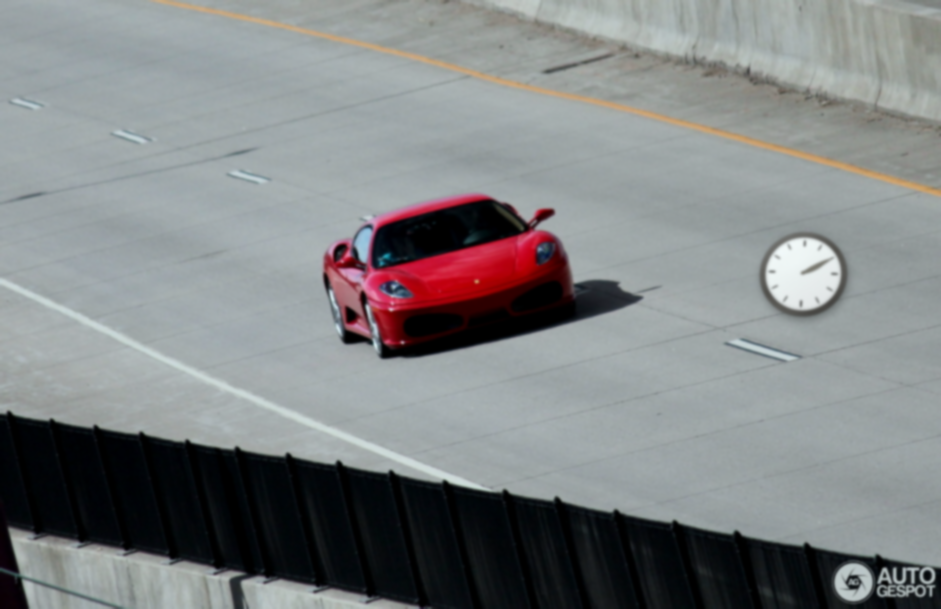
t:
2:10
